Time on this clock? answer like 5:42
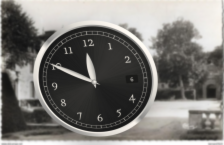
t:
11:50
